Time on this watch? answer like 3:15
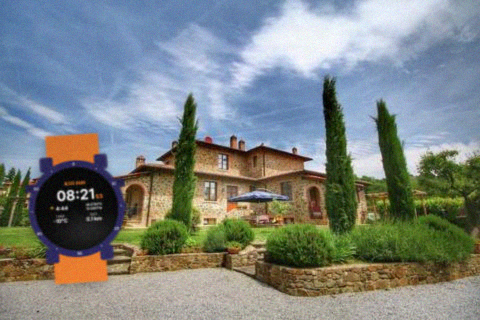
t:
8:21
